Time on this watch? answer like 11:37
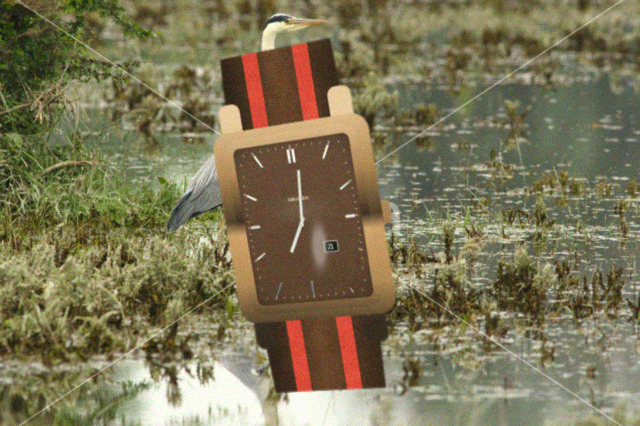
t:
7:01
